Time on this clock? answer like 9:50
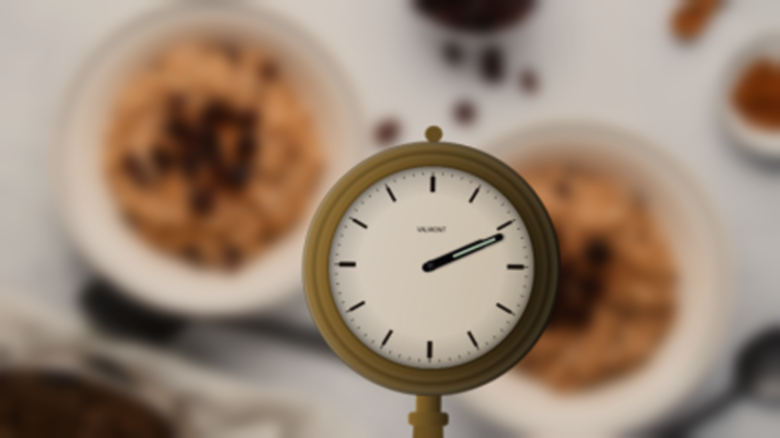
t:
2:11
